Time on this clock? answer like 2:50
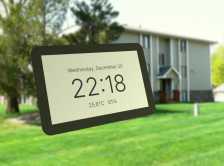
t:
22:18
